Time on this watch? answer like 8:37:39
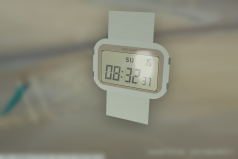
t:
8:32:37
